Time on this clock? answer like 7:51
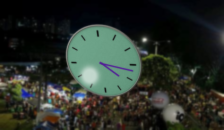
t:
4:17
